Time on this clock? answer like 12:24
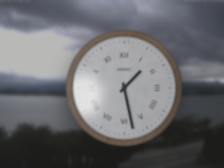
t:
1:28
